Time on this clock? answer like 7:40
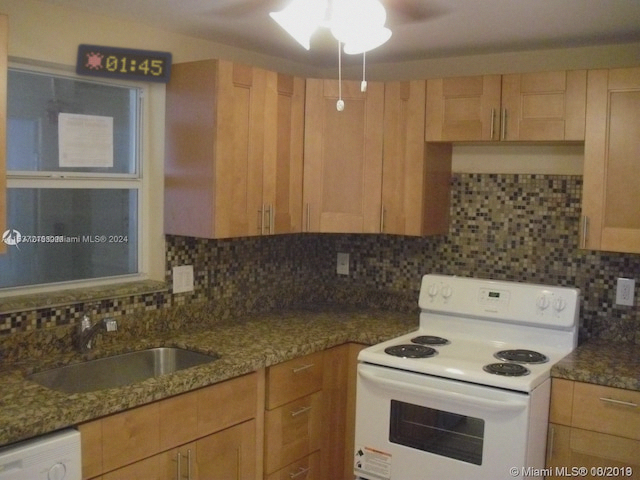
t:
1:45
